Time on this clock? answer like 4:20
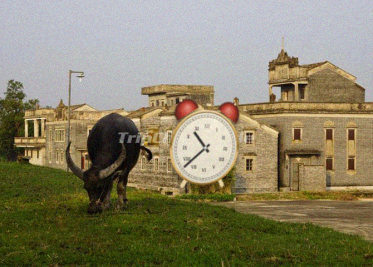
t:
10:38
